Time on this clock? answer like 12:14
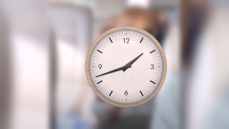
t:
1:42
